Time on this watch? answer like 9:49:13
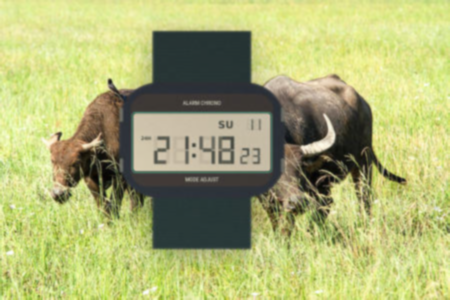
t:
21:48:23
